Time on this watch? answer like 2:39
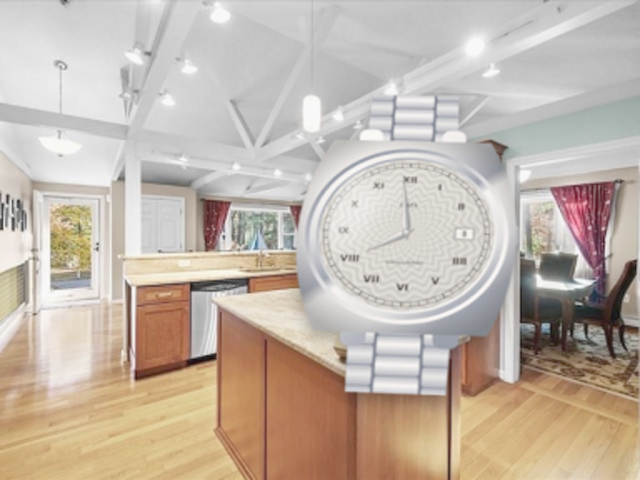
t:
7:59
